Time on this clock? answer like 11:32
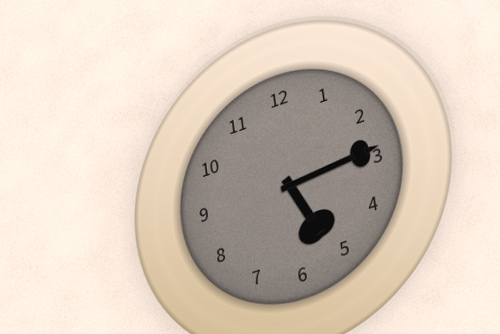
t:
5:14
